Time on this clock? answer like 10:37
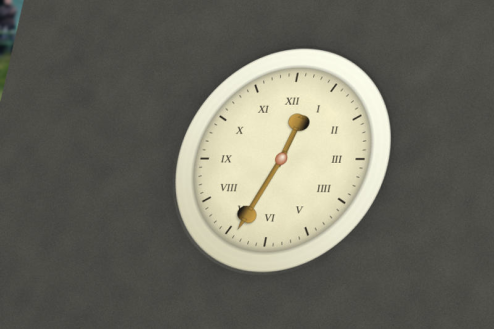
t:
12:34
